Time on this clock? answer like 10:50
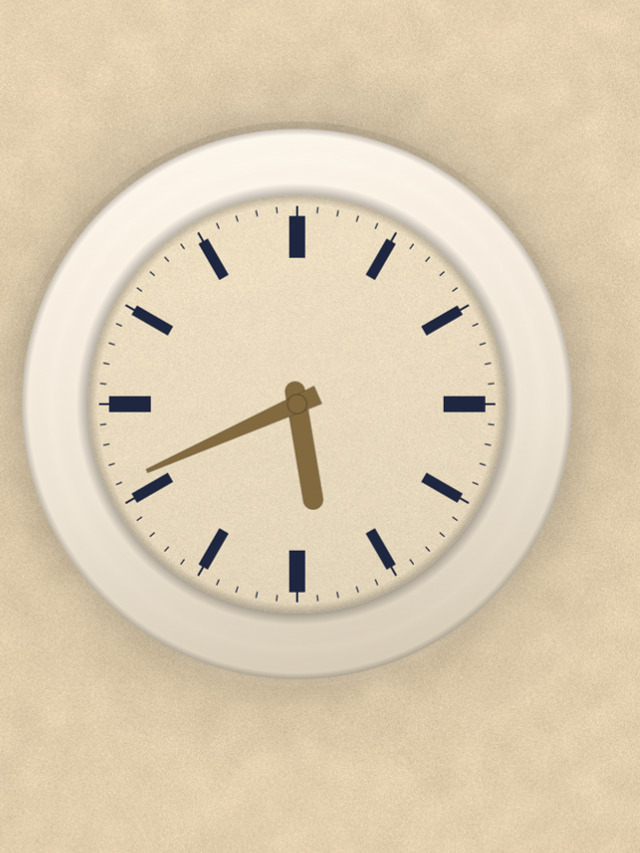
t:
5:41
